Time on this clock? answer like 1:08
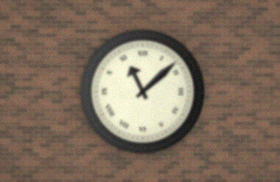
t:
11:08
